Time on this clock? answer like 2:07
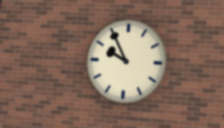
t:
9:55
